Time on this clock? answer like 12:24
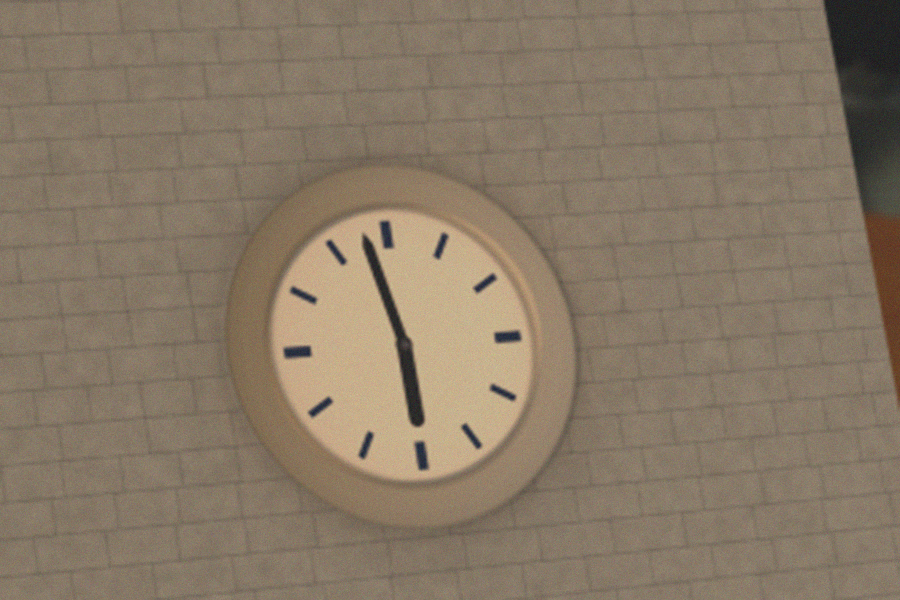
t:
5:58
